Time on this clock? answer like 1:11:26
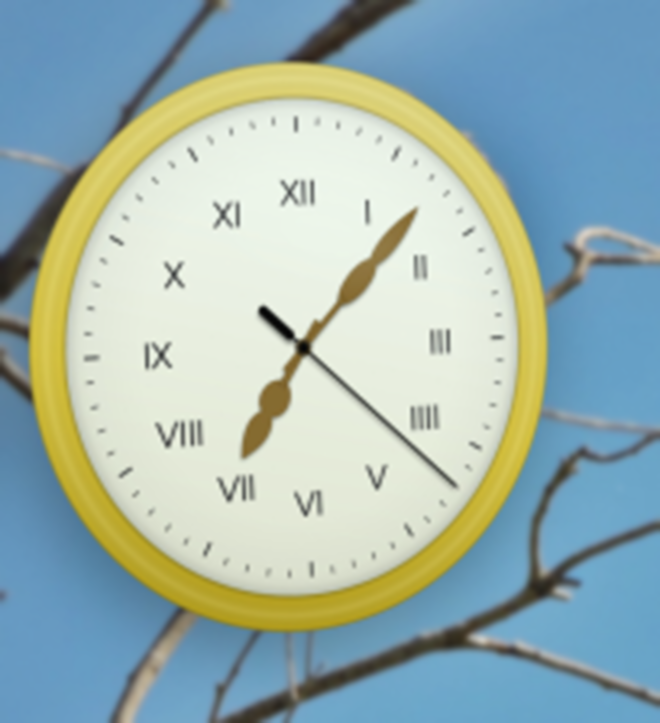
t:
7:07:22
